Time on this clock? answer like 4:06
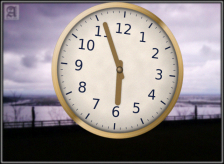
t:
5:56
